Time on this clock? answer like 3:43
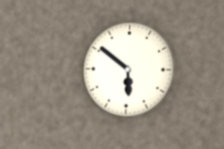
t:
5:51
